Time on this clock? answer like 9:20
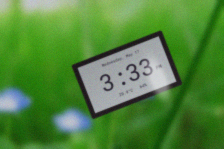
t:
3:33
